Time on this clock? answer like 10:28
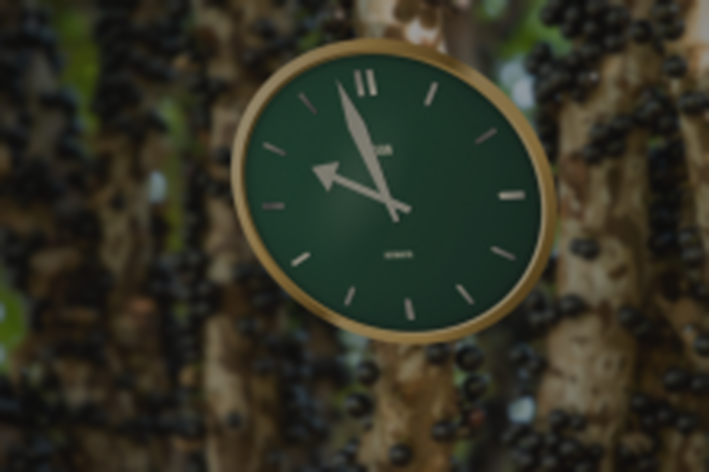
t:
9:58
